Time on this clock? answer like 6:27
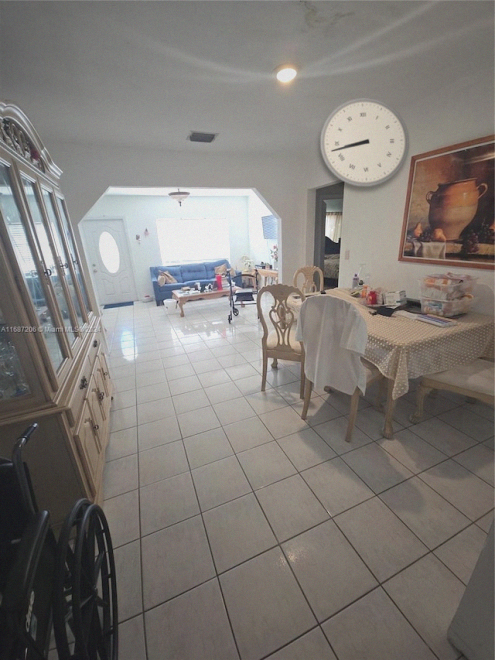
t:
8:43
